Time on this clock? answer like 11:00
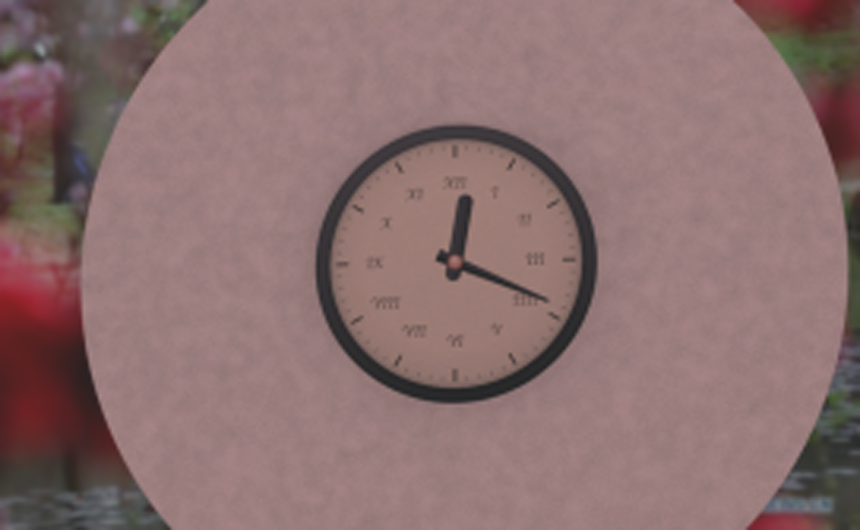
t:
12:19
